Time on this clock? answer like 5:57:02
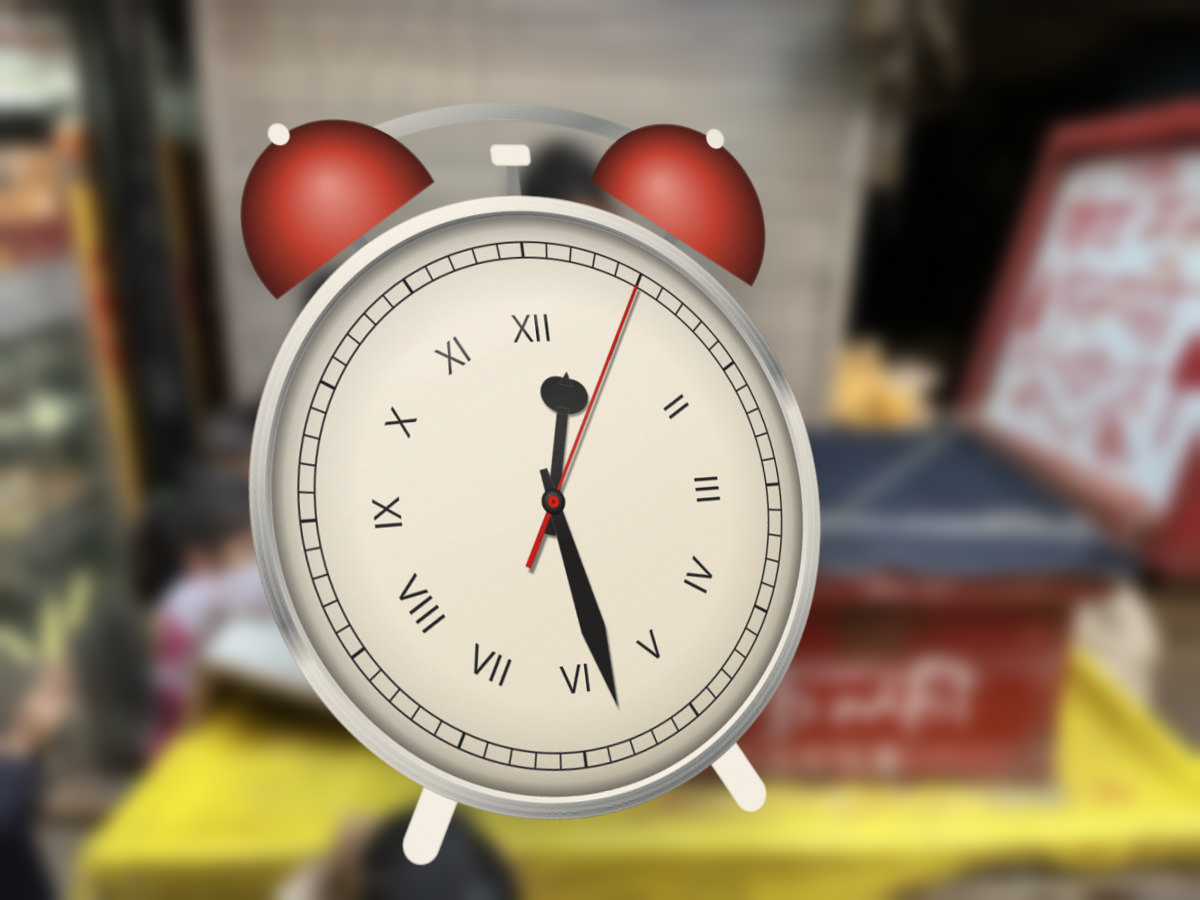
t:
12:28:05
